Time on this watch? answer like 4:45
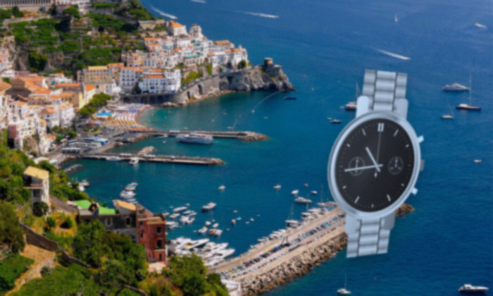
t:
10:44
